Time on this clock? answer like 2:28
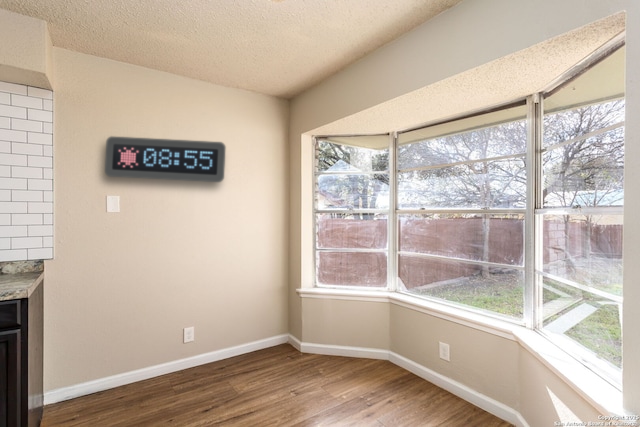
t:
8:55
